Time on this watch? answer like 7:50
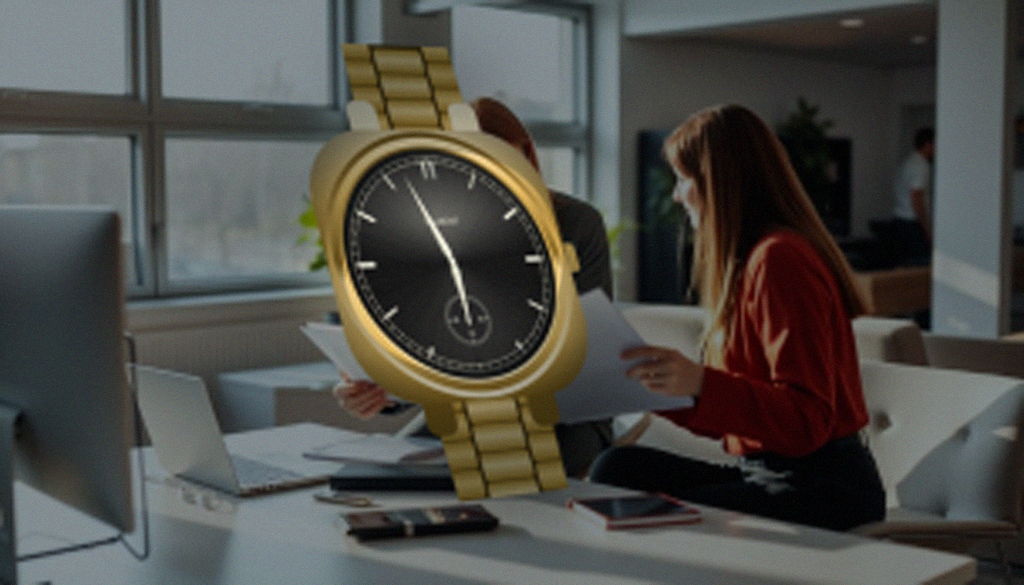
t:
5:57
